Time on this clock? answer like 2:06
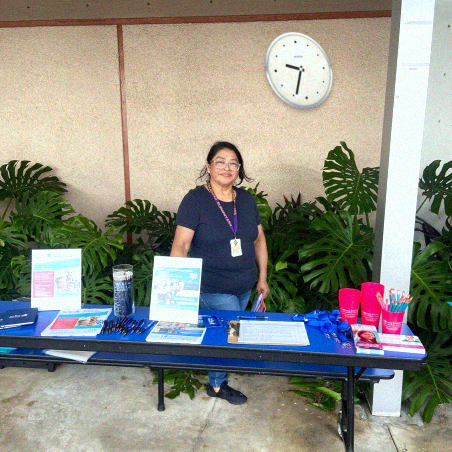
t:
9:34
